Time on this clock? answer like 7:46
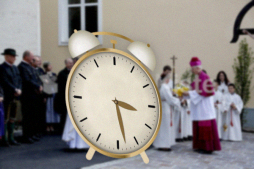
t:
3:28
